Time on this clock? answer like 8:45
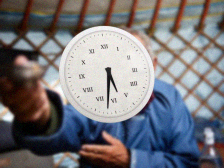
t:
5:32
